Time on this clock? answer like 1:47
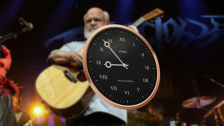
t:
8:53
